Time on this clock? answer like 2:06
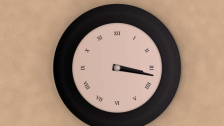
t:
3:17
